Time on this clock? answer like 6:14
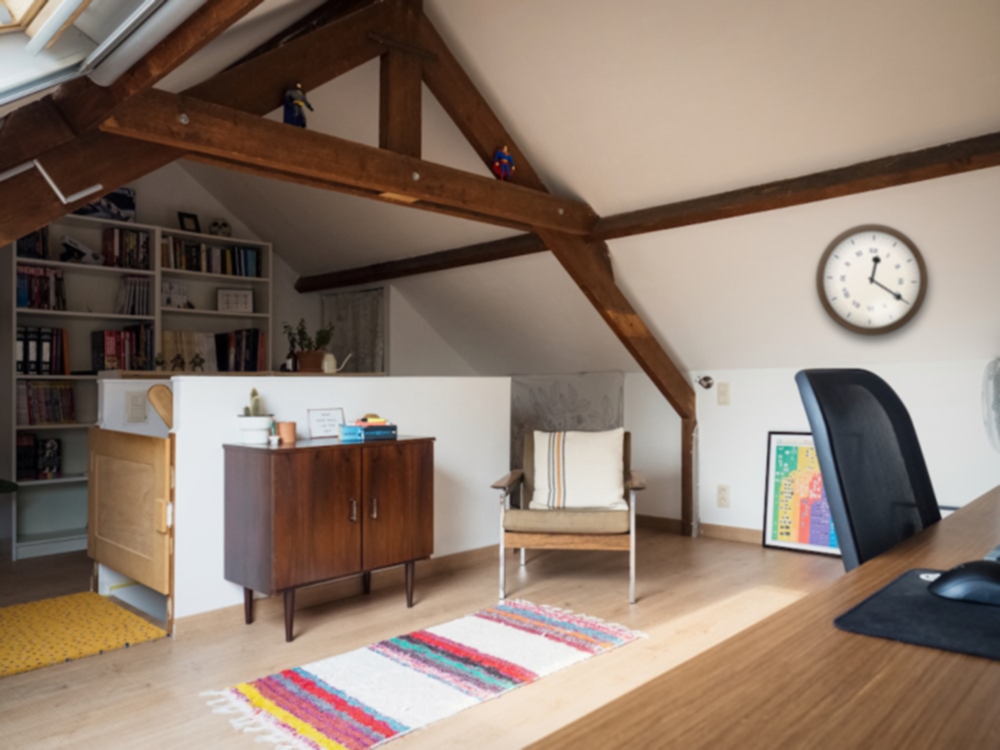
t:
12:20
